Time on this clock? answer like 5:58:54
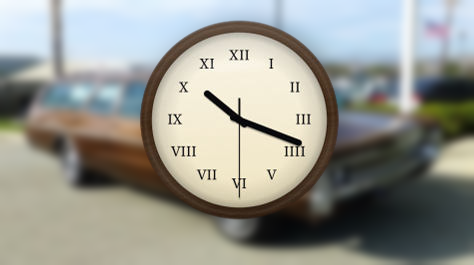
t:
10:18:30
